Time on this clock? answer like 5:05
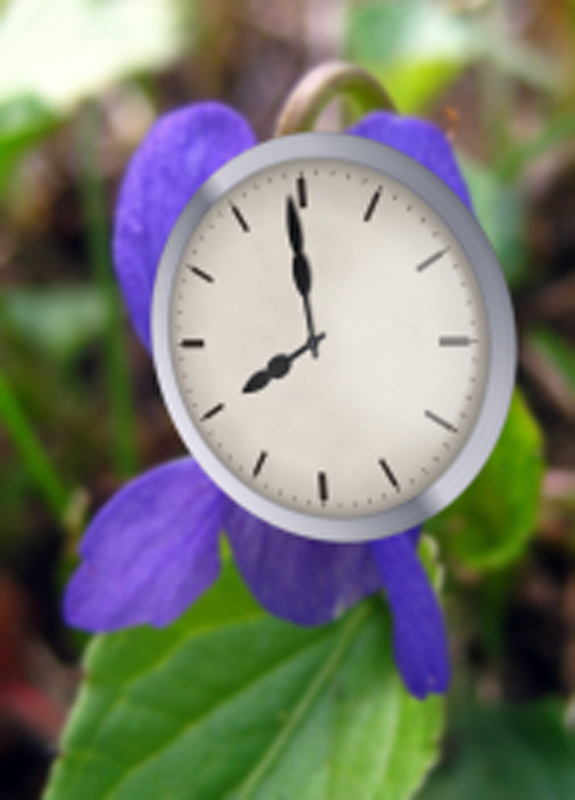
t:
7:59
